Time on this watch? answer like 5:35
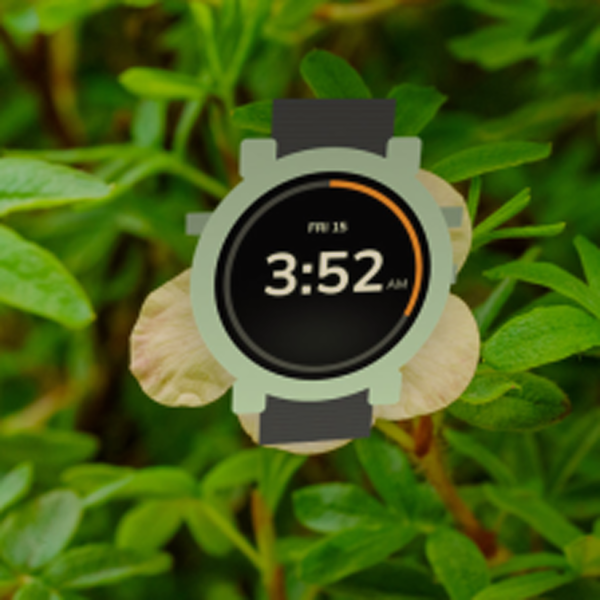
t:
3:52
